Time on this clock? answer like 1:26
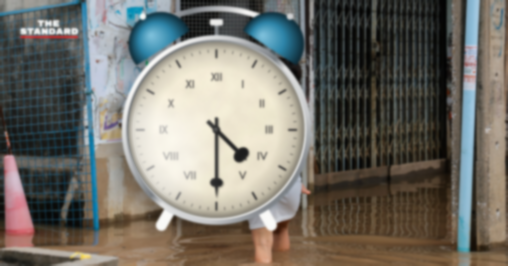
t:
4:30
